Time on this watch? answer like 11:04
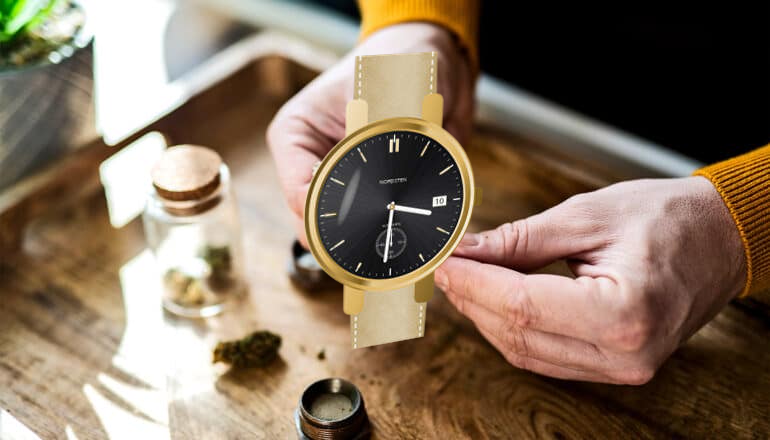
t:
3:31
